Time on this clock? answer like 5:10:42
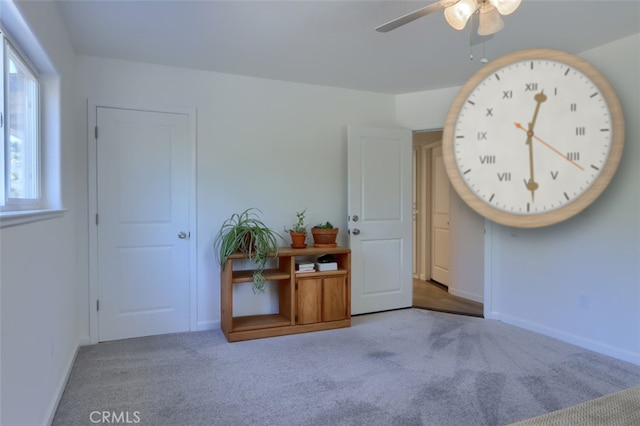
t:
12:29:21
